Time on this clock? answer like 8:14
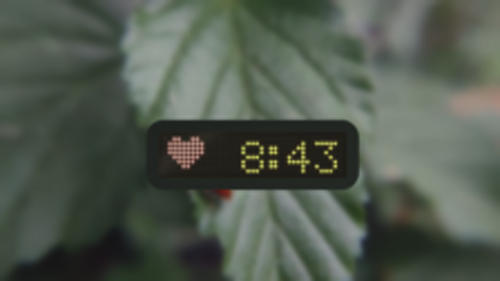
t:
8:43
